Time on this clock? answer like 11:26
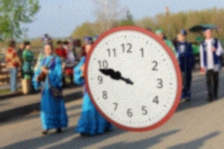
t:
9:48
